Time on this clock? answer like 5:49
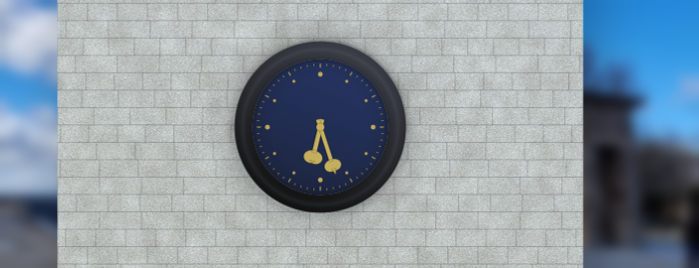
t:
6:27
